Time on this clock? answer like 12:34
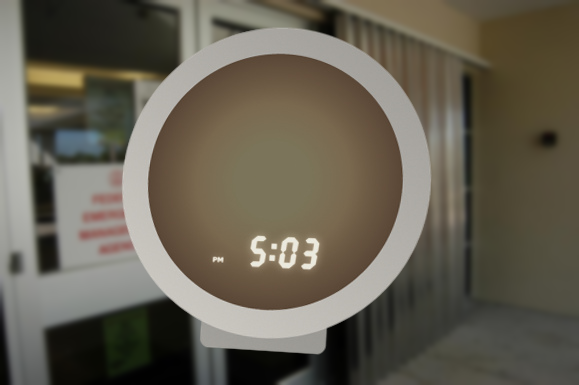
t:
5:03
